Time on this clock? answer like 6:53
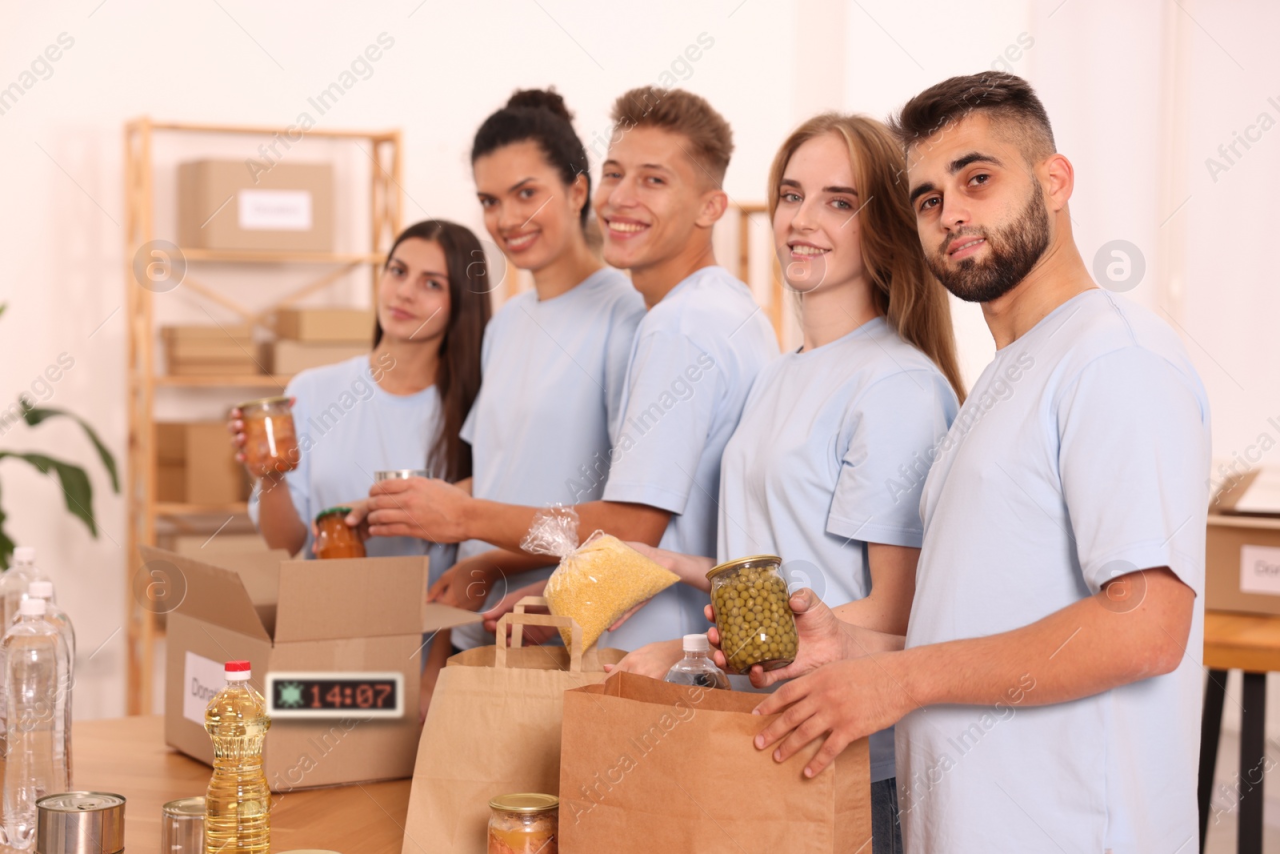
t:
14:07
